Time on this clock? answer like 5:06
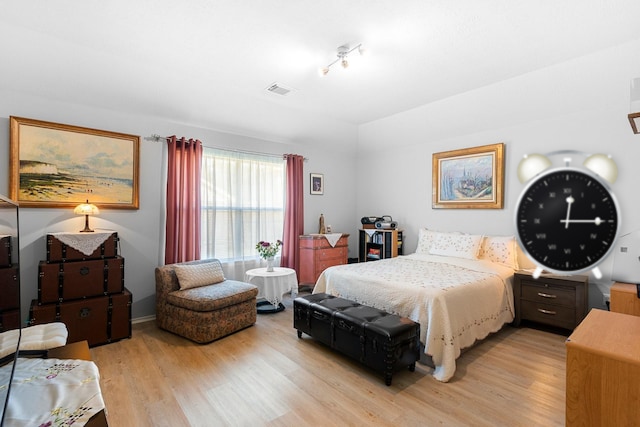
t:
12:15
